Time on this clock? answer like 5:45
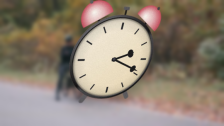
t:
2:19
